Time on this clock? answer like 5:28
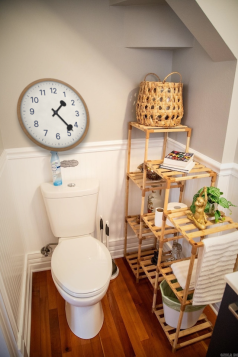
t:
1:23
